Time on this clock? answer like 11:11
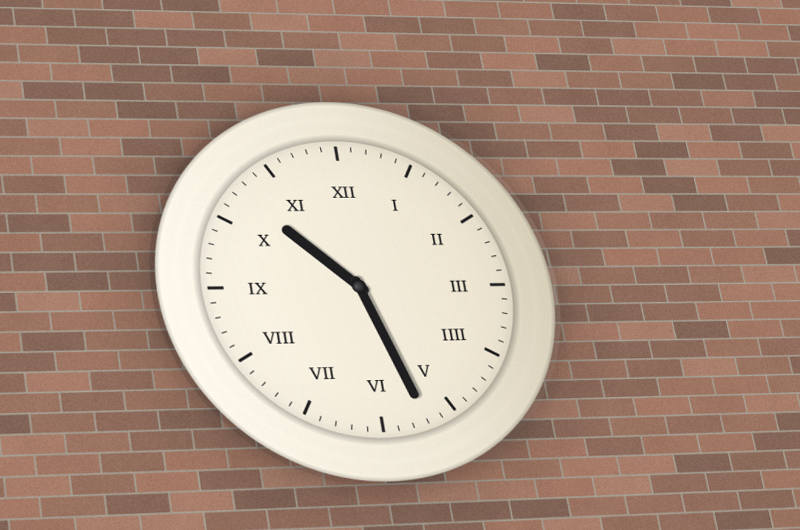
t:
10:27
